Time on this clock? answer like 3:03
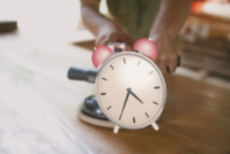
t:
4:35
